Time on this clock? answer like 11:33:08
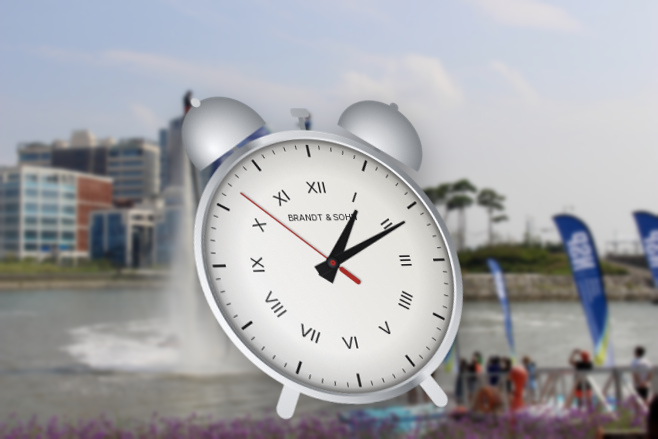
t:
1:10:52
